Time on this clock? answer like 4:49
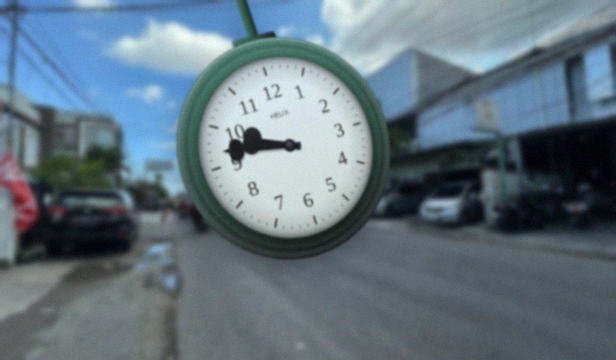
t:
9:47
